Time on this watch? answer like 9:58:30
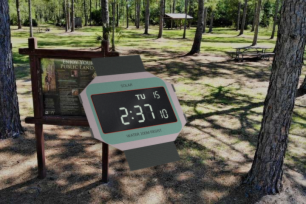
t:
2:37:10
